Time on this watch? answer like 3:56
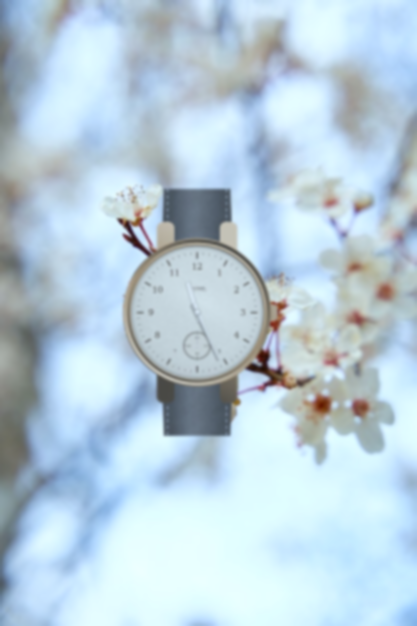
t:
11:26
